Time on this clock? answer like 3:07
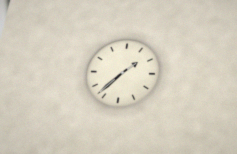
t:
1:37
